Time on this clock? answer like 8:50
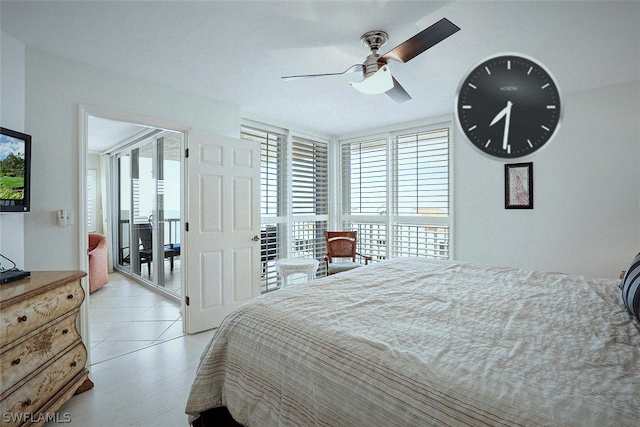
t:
7:31
